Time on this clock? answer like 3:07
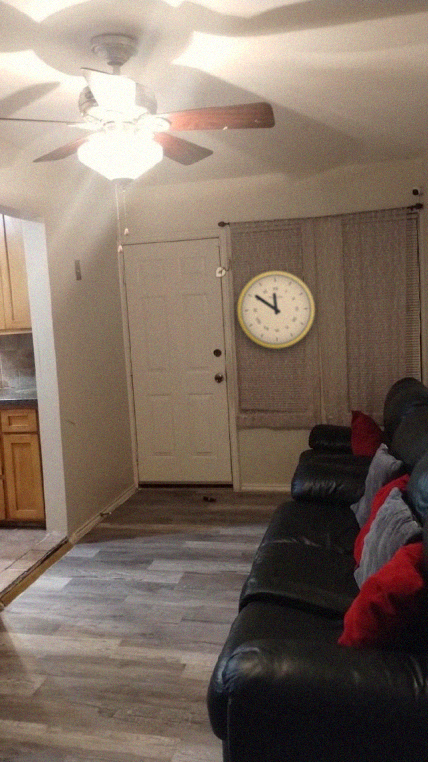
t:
11:51
